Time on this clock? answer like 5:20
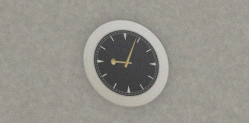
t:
9:04
